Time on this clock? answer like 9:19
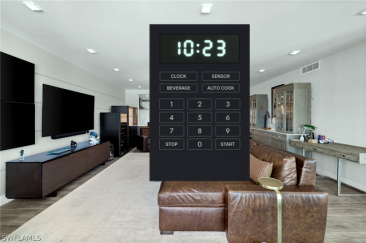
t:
10:23
